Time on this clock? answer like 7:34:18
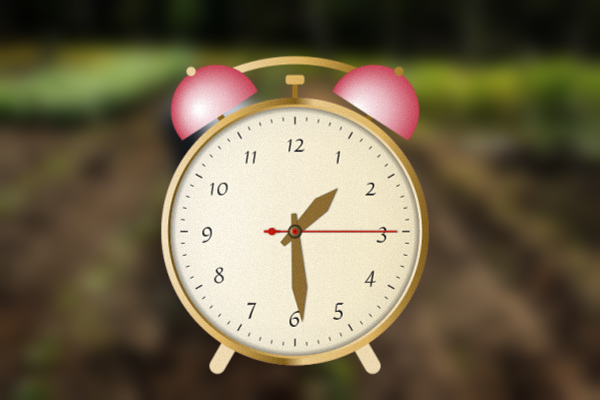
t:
1:29:15
